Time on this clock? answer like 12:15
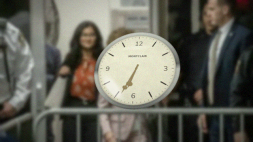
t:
6:34
